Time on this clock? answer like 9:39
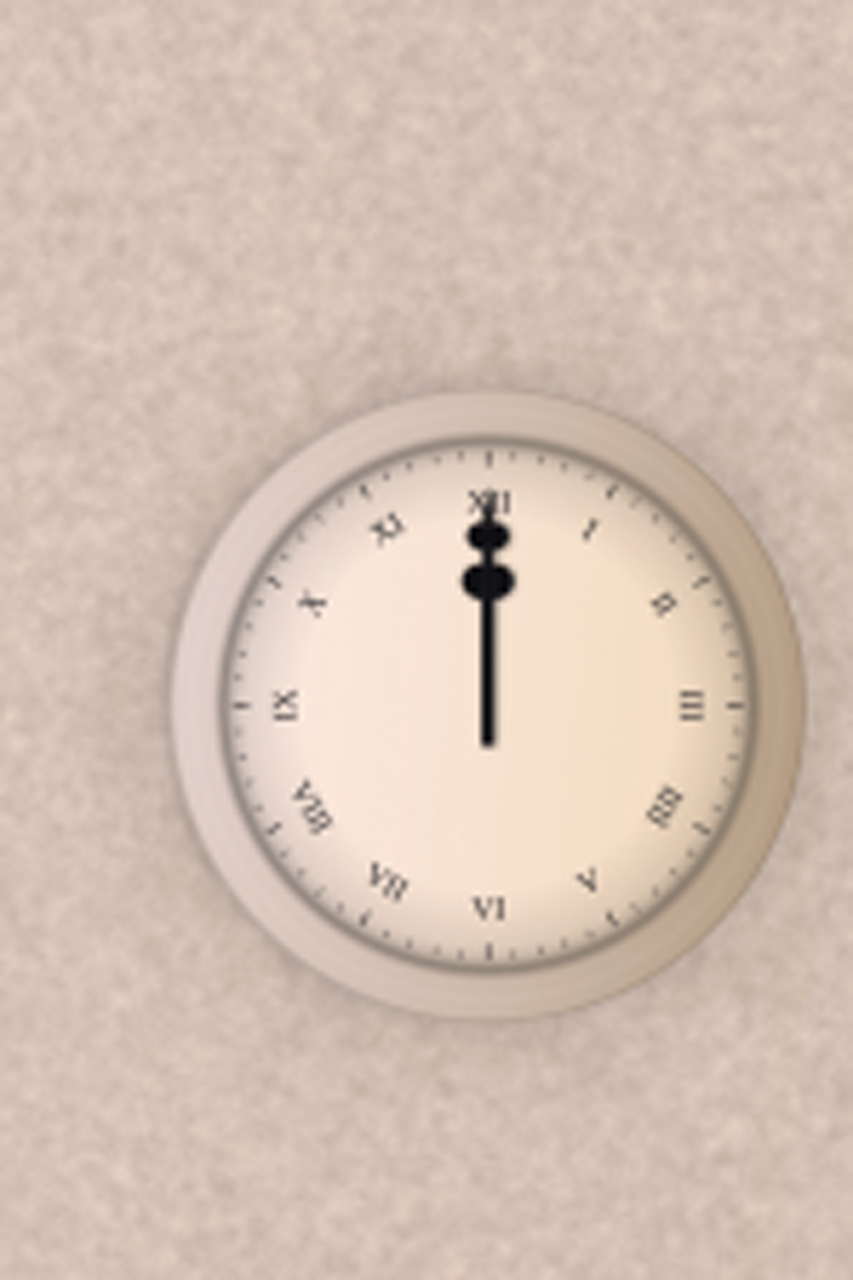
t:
12:00
